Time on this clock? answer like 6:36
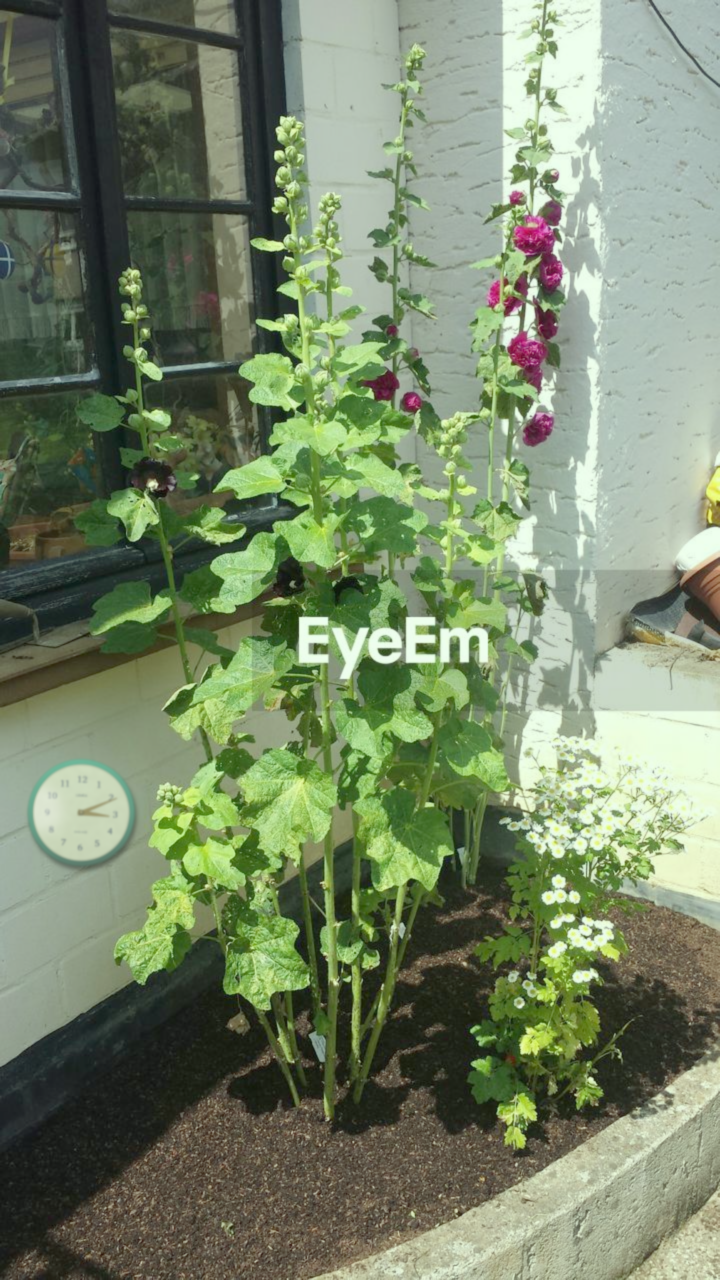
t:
3:11
